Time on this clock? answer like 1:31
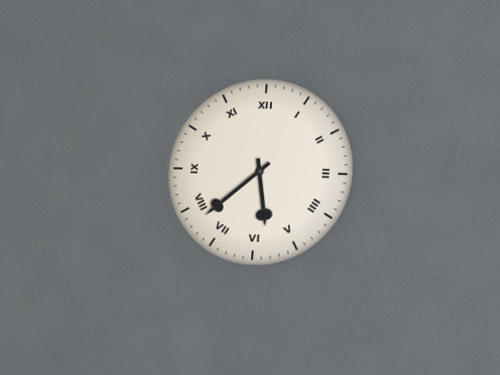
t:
5:38
